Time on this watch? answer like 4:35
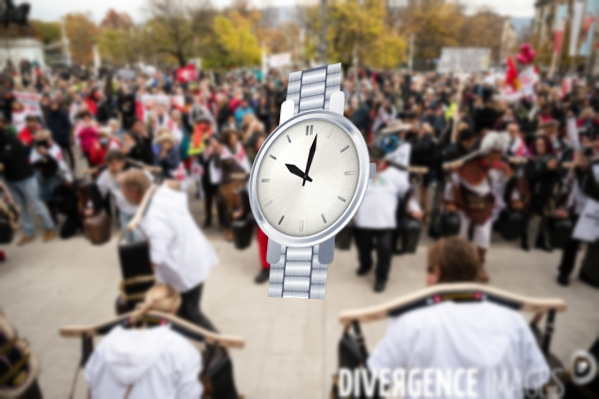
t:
10:02
